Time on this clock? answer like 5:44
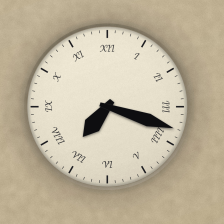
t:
7:18
